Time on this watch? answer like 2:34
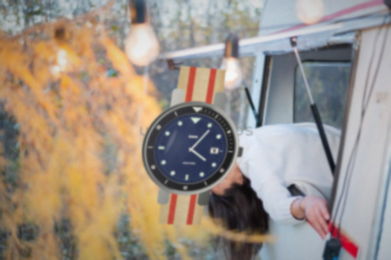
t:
4:06
